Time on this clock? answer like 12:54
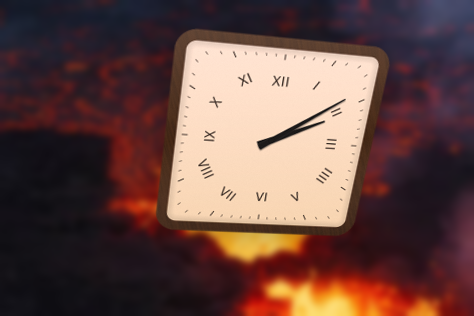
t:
2:09
